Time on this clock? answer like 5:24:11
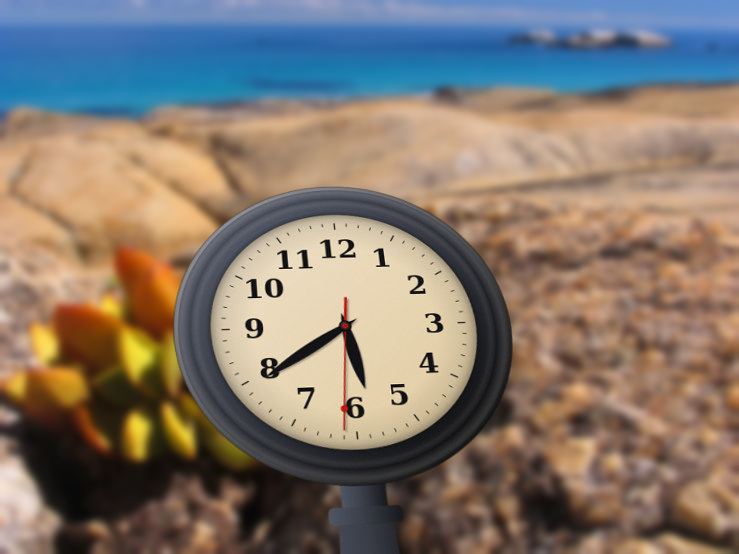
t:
5:39:31
